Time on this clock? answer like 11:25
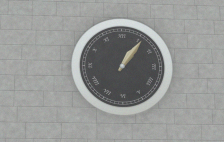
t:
1:06
